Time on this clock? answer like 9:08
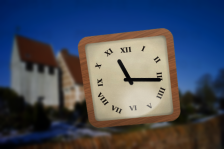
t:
11:16
